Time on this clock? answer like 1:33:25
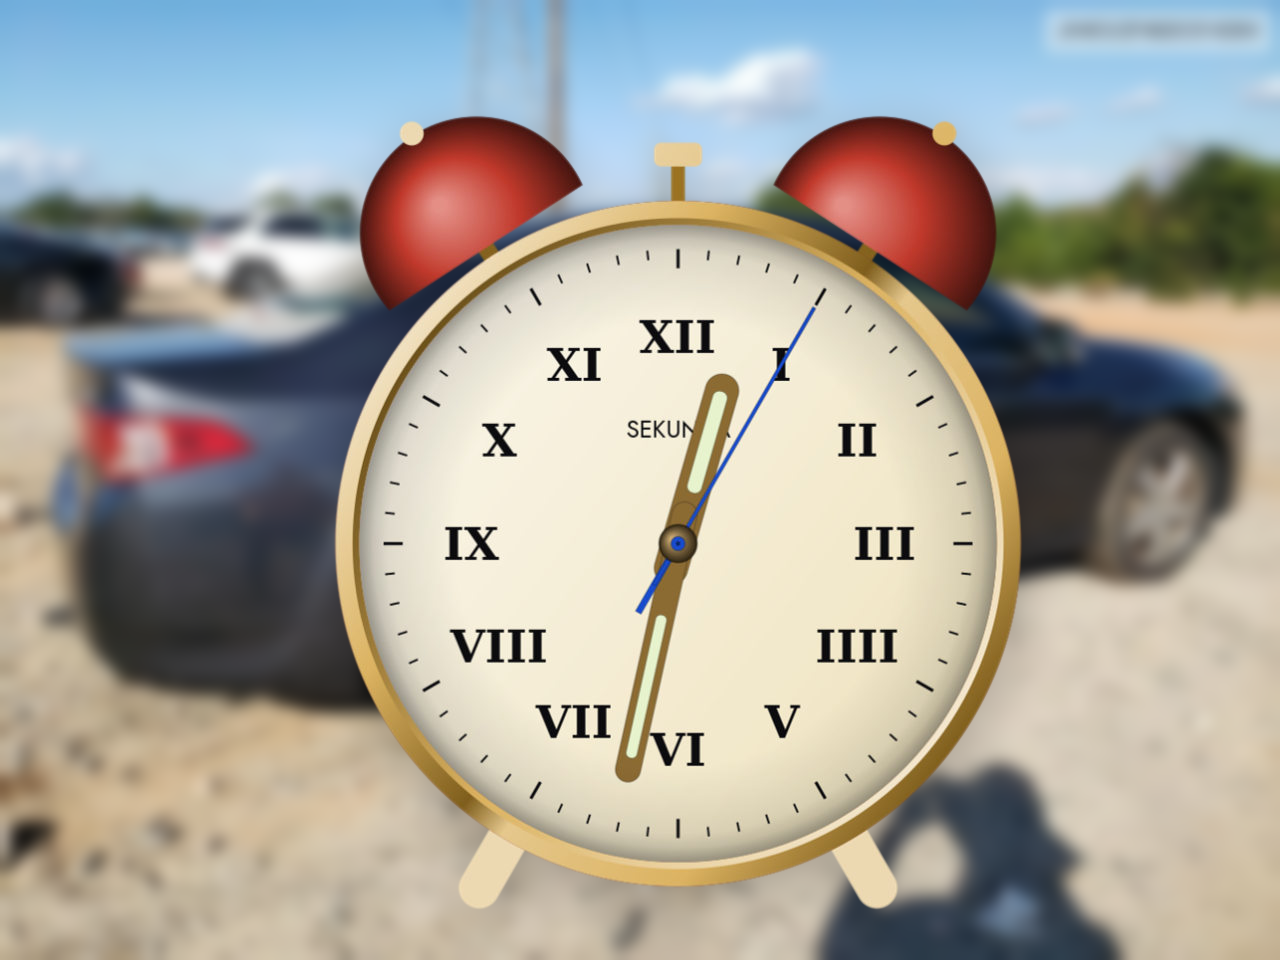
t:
12:32:05
